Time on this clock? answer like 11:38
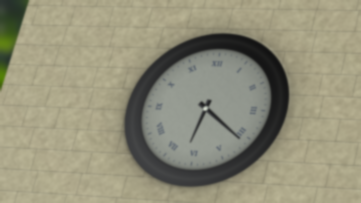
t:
6:21
